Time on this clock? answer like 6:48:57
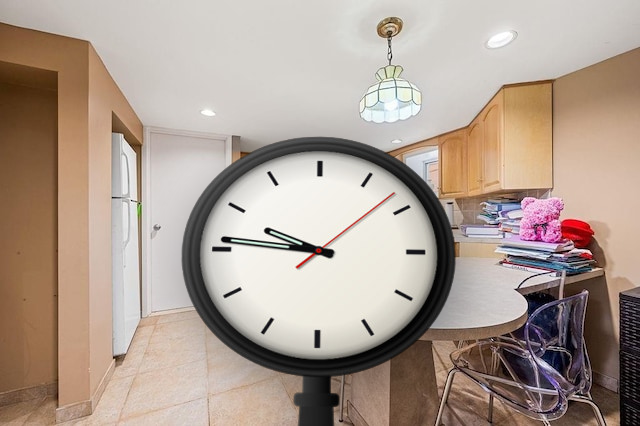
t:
9:46:08
